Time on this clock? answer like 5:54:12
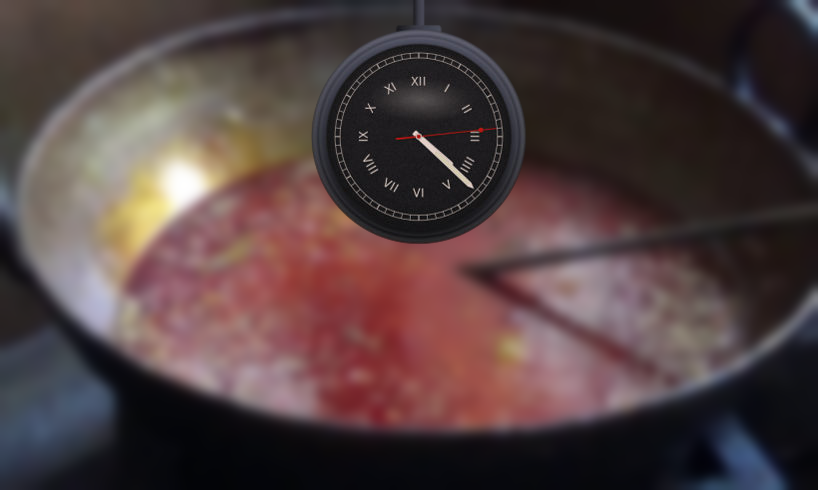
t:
4:22:14
